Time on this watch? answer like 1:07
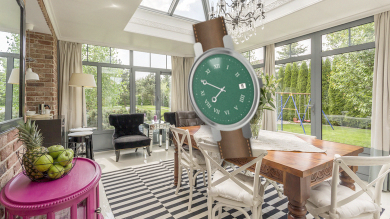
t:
7:50
